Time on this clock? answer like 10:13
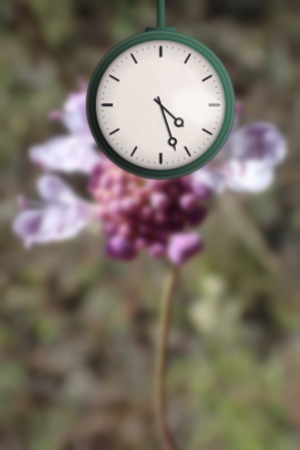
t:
4:27
